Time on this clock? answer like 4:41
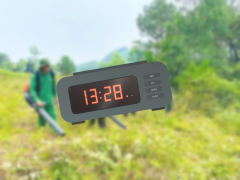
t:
13:28
